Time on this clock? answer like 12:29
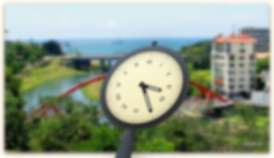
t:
3:25
